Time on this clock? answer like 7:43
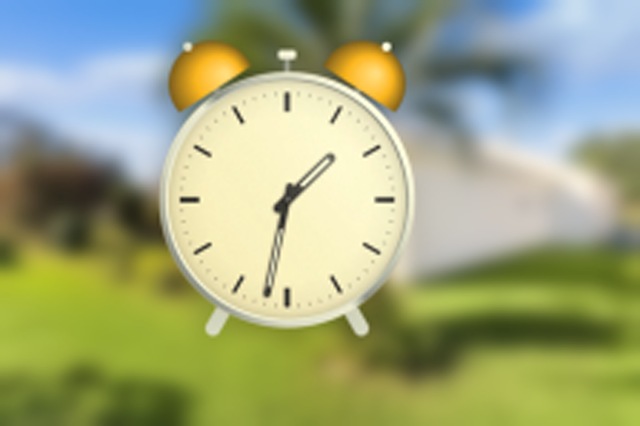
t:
1:32
